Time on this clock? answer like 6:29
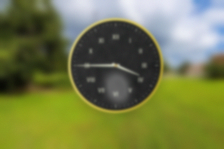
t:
3:45
